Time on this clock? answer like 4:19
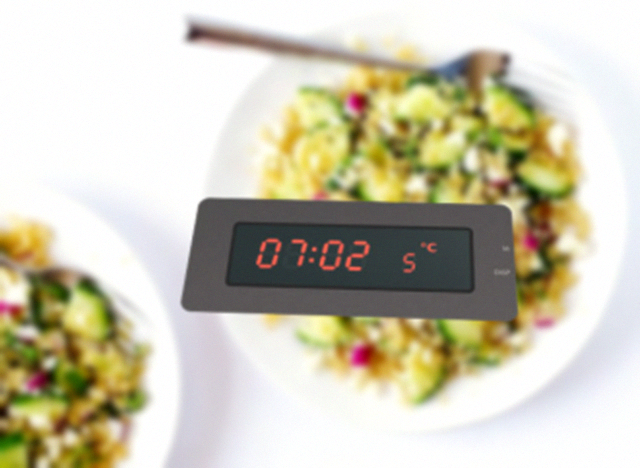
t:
7:02
